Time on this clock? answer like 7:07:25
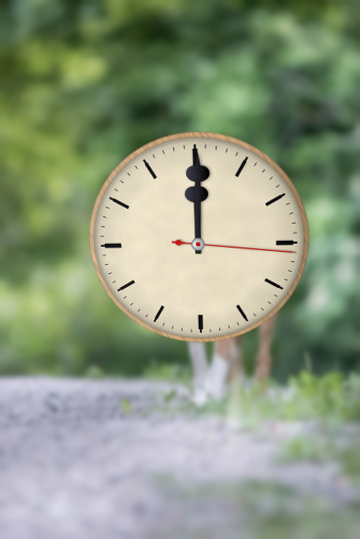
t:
12:00:16
